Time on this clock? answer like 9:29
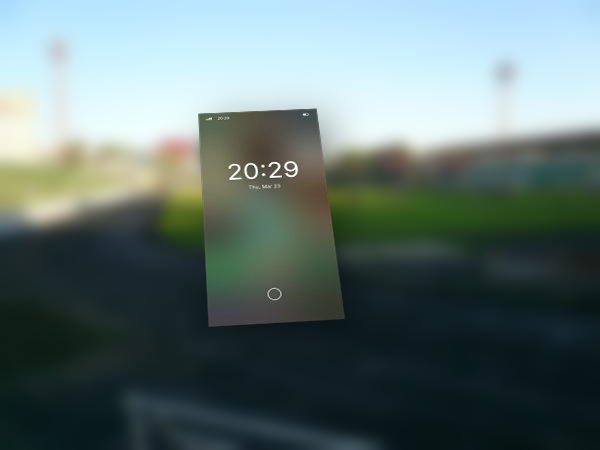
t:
20:29
